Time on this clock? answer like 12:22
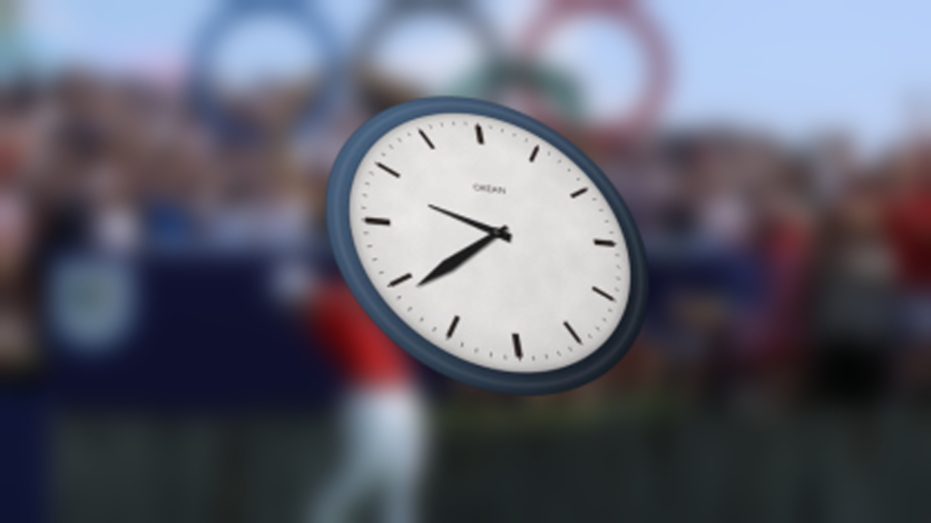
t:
9:39
